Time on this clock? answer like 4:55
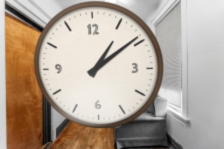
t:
1:09
